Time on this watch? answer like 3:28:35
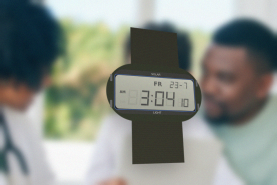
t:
3:04:10
